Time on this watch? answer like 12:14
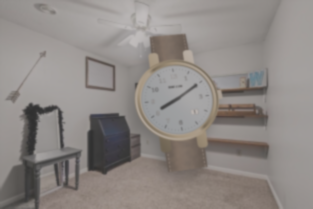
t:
8:10
